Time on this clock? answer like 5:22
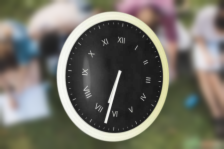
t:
6:32
